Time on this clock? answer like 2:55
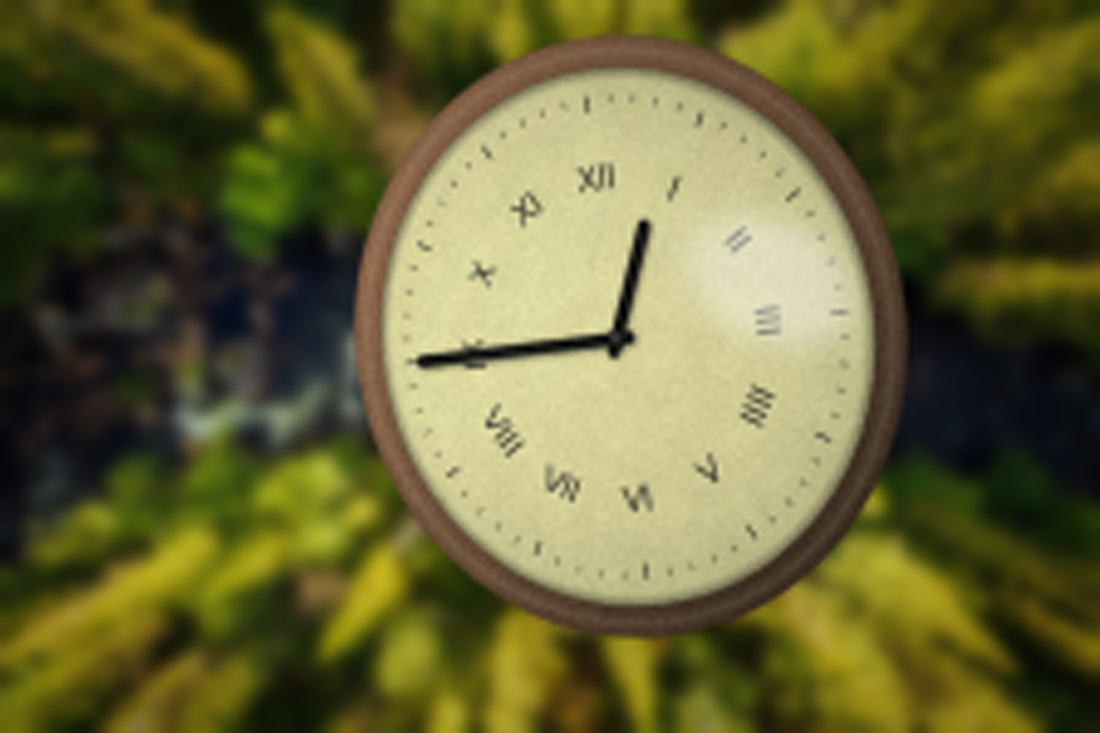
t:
12:45
